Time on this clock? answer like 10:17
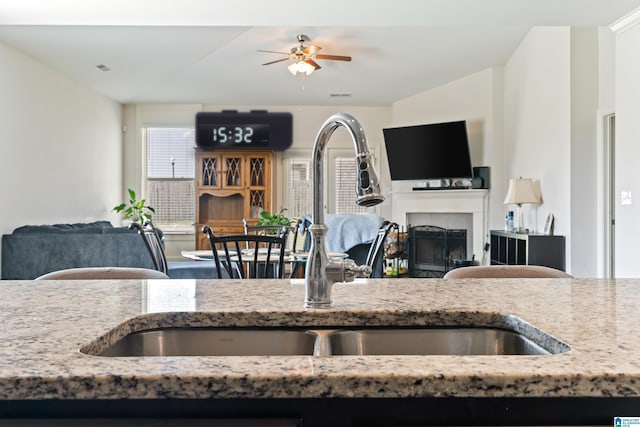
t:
15:32
